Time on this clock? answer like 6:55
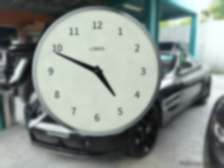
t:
4:49
